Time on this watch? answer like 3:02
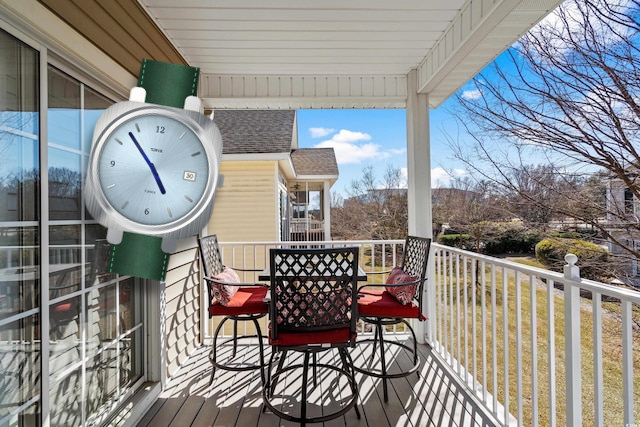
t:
4:53
